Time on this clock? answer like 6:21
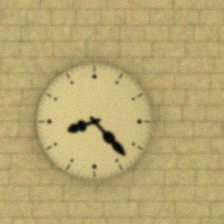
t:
8:23
